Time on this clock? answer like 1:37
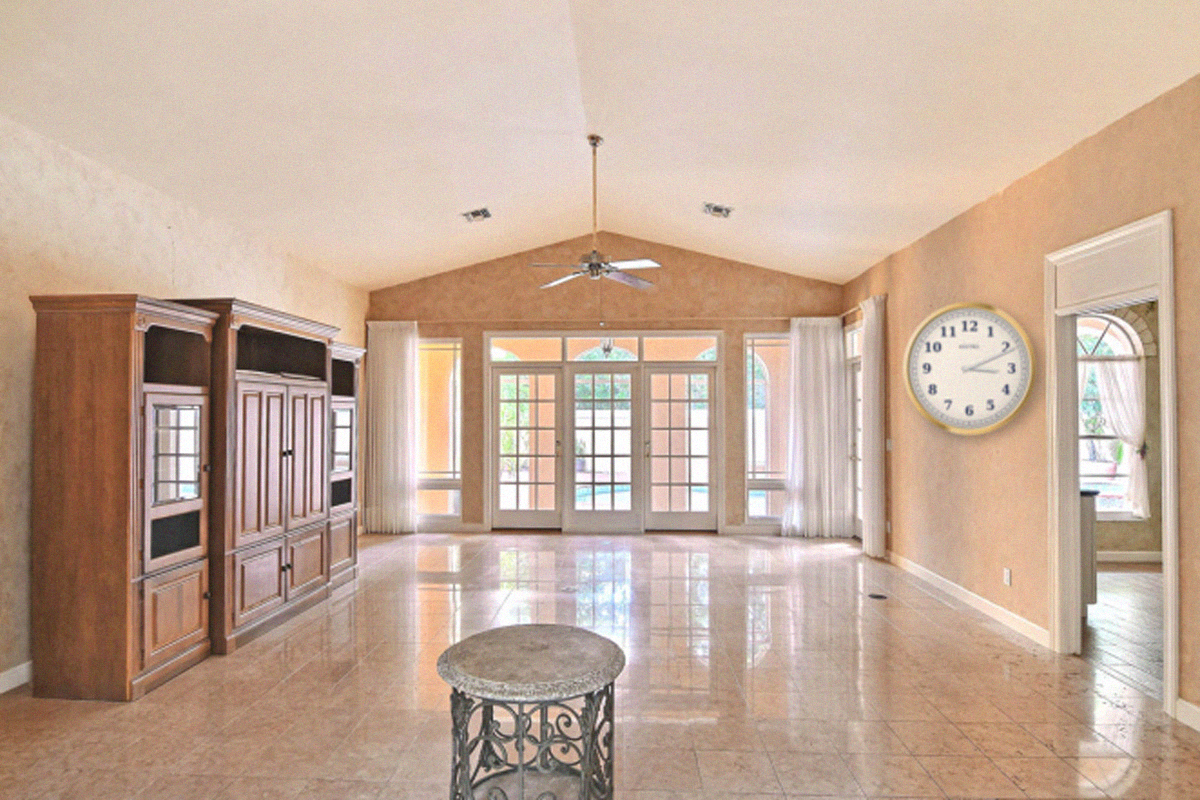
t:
3:11
